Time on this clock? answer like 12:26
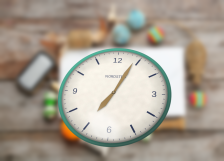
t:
7:04
